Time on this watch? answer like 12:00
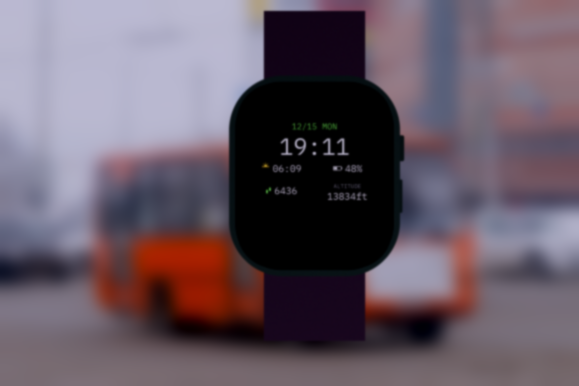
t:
19:11
